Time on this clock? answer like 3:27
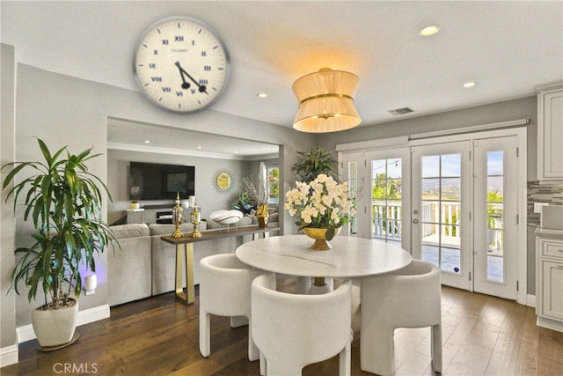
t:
5:22
